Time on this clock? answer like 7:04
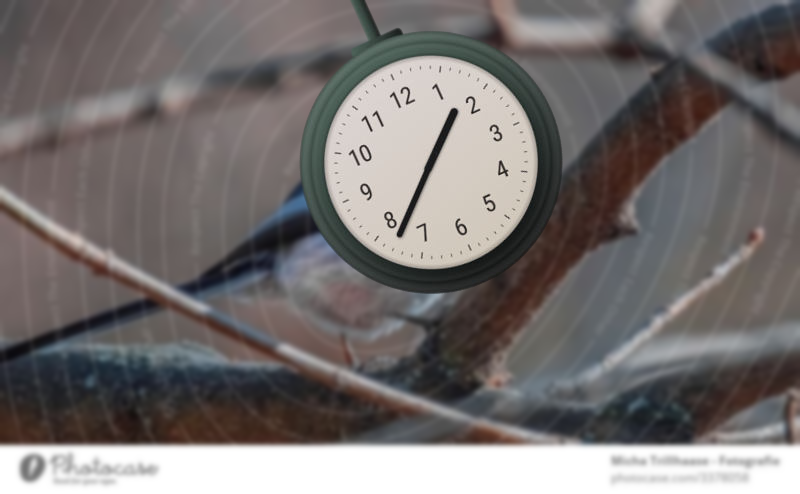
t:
1:38
